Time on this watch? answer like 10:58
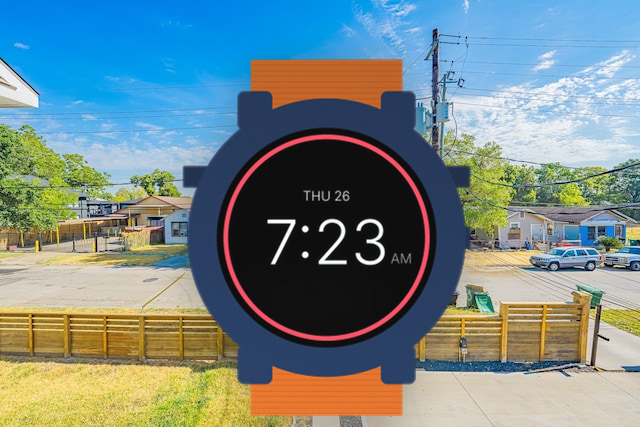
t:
7:23
